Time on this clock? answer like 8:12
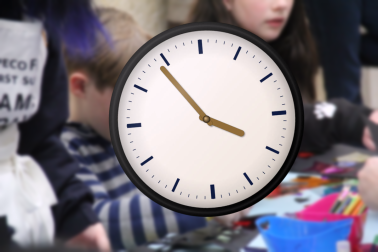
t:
3:54
